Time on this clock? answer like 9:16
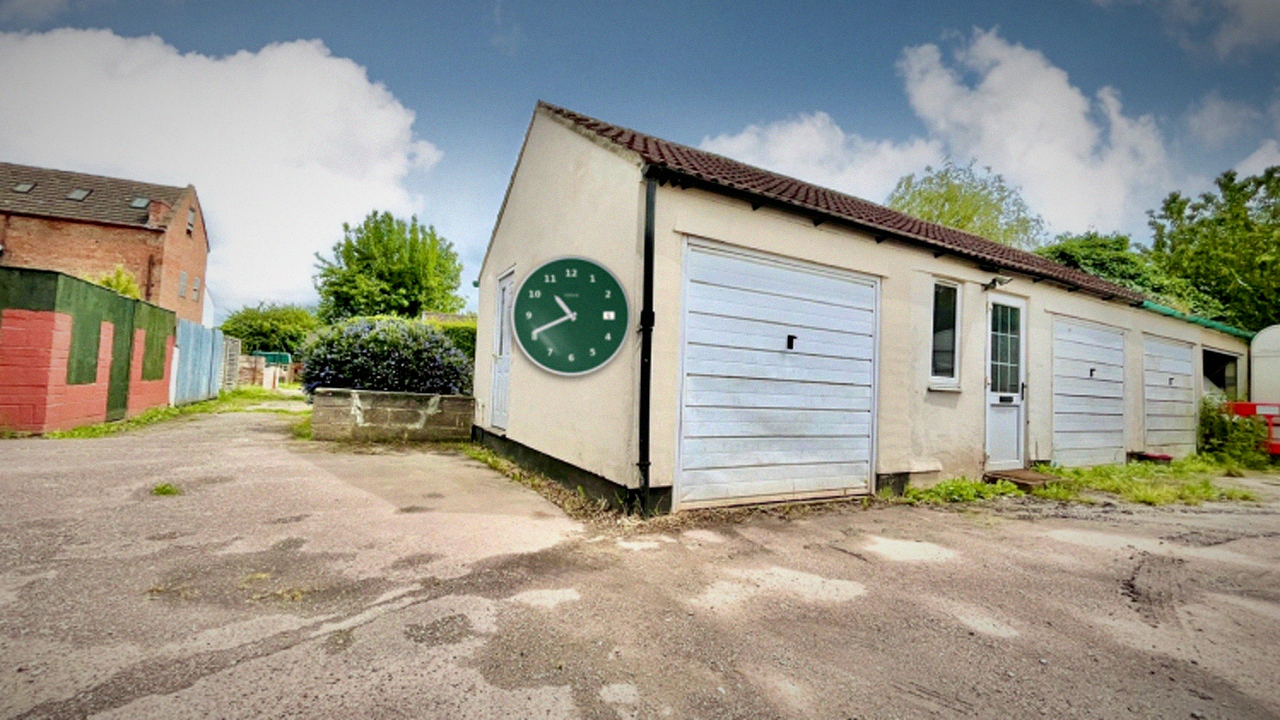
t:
10:41
